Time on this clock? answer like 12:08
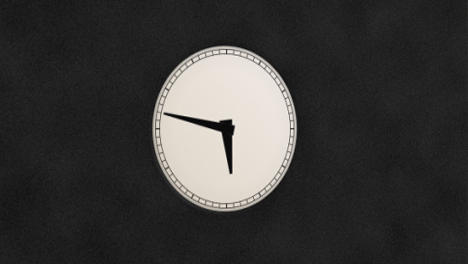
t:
5:47
